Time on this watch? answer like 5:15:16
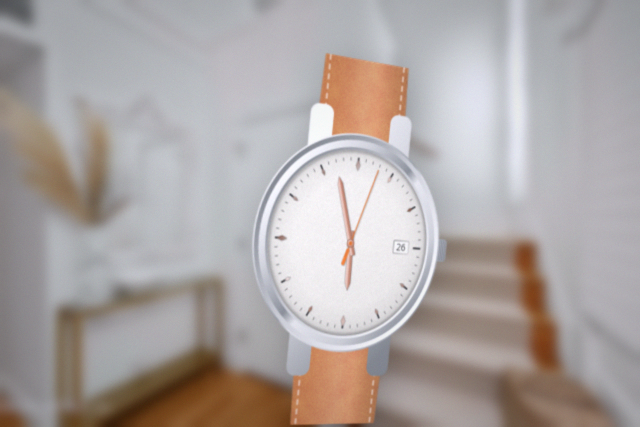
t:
5:57:03
